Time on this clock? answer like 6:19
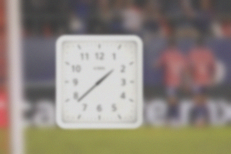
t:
1:38
